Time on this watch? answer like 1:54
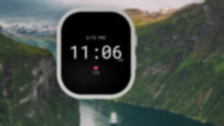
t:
11:06
